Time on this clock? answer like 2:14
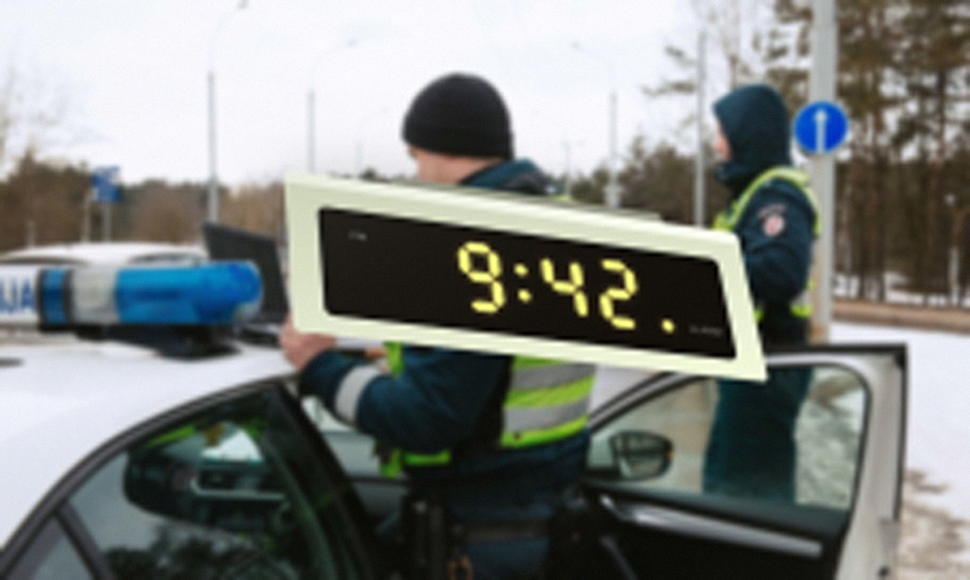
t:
9:42
